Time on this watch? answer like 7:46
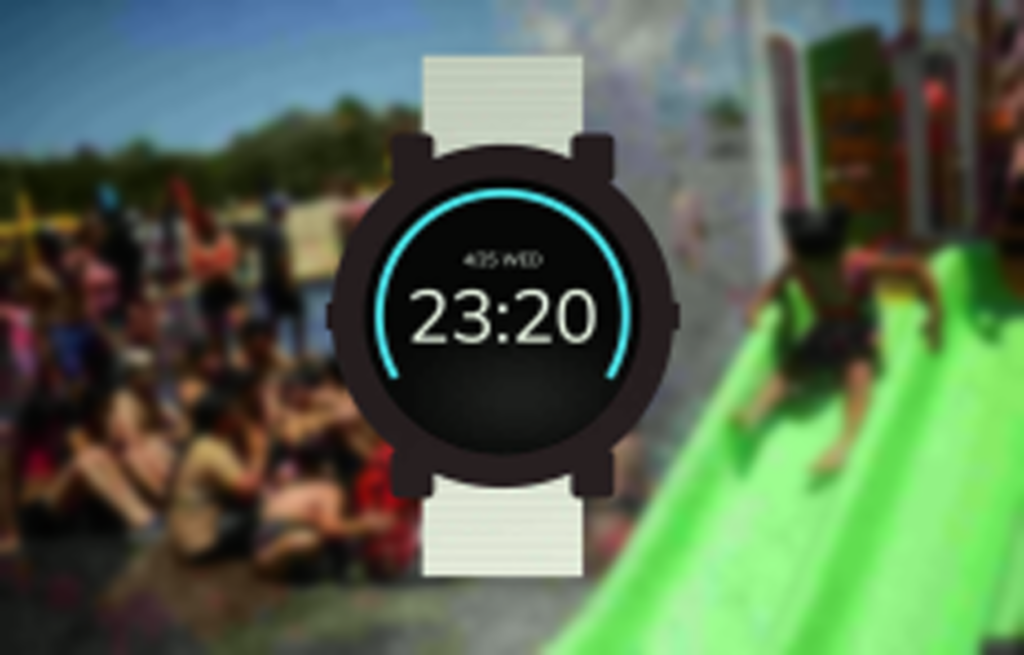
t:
23:20
